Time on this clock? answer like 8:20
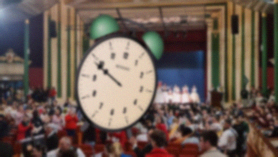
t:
9:49
